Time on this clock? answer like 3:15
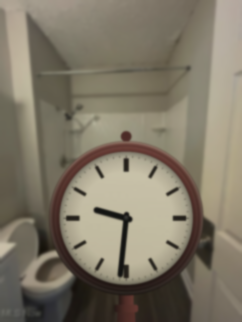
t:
9:31
